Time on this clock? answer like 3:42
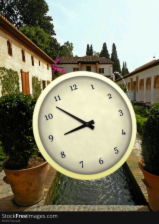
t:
8:53
